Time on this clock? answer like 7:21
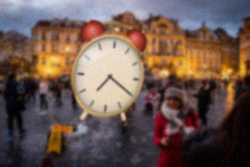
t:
7:20
